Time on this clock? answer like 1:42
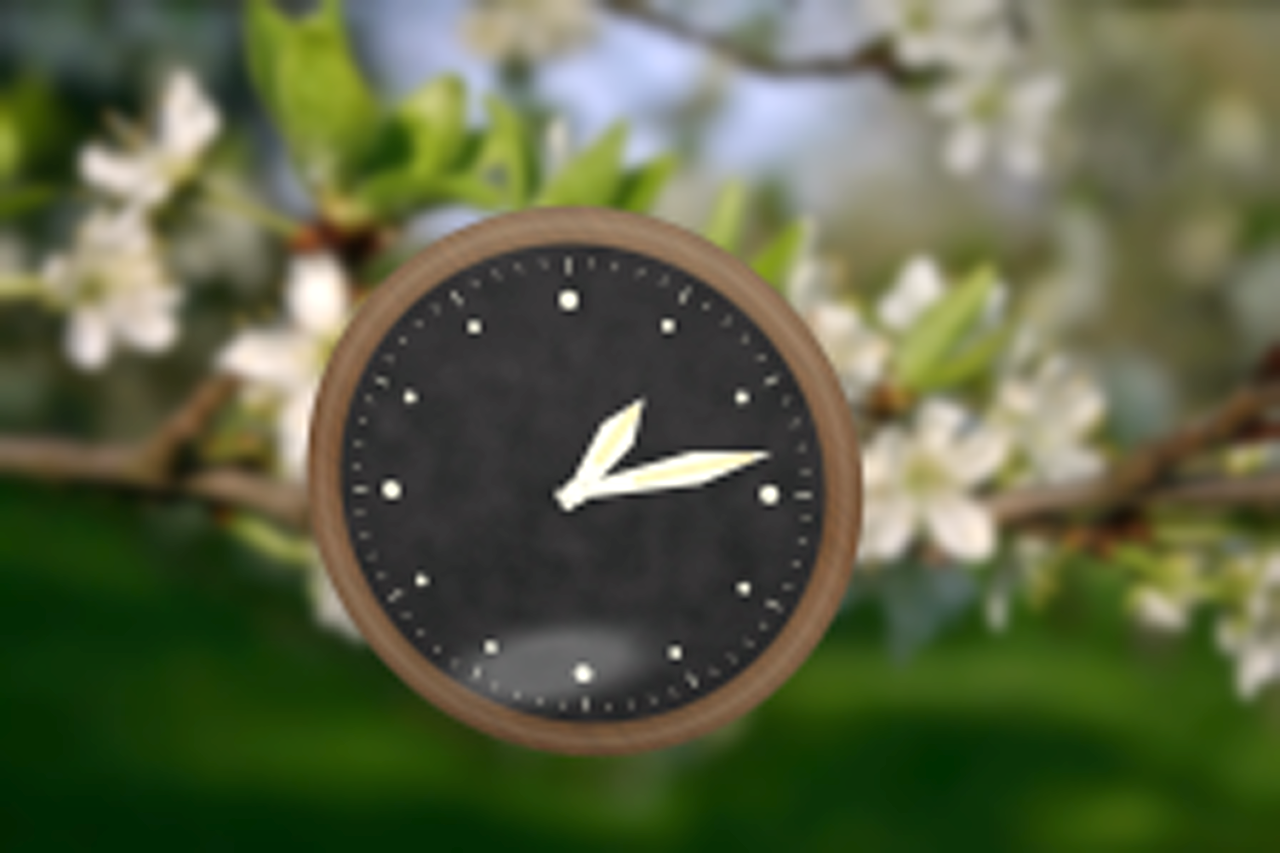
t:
1:13
